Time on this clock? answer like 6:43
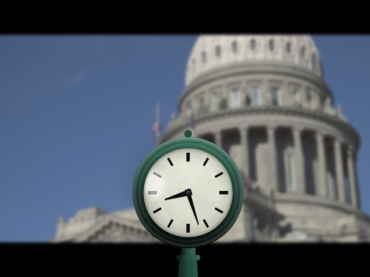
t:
8:27
